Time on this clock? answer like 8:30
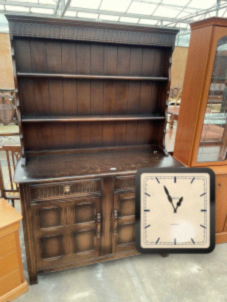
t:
12:56
